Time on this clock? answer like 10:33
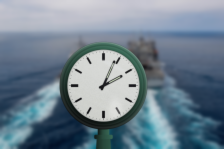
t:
2:04
